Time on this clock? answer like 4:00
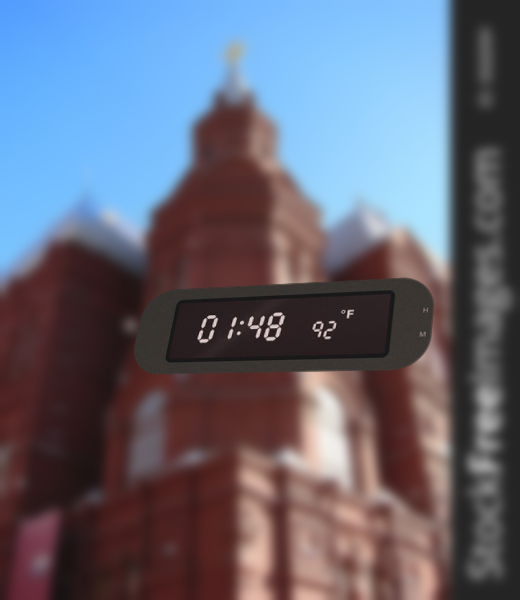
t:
1:48
